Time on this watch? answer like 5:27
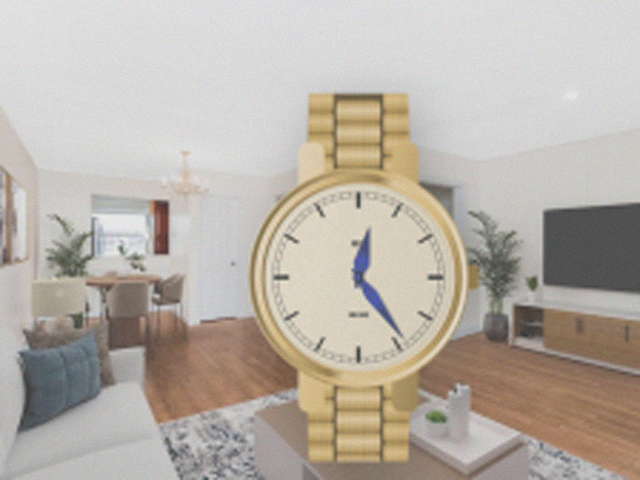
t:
12:24
